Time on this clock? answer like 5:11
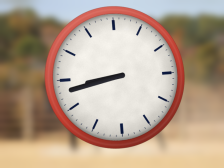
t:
8:43
